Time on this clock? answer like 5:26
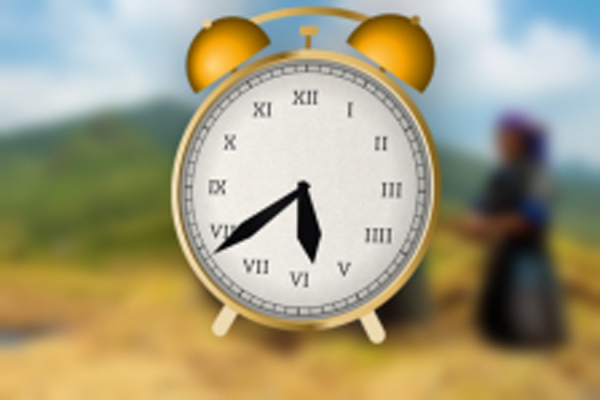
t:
5:39
